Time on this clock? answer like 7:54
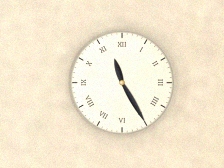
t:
11:25
